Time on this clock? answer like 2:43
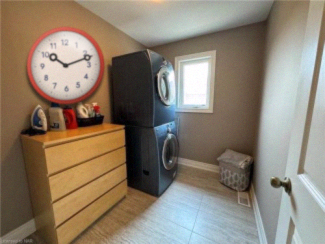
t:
10:12
